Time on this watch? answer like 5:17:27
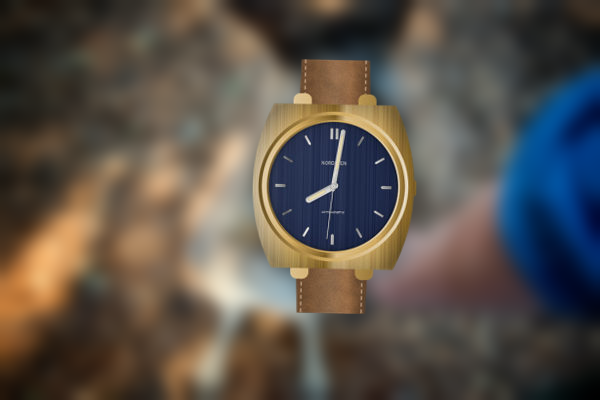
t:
8:01:31
